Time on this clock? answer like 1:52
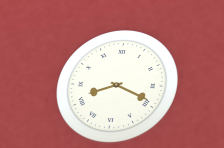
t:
8:19
